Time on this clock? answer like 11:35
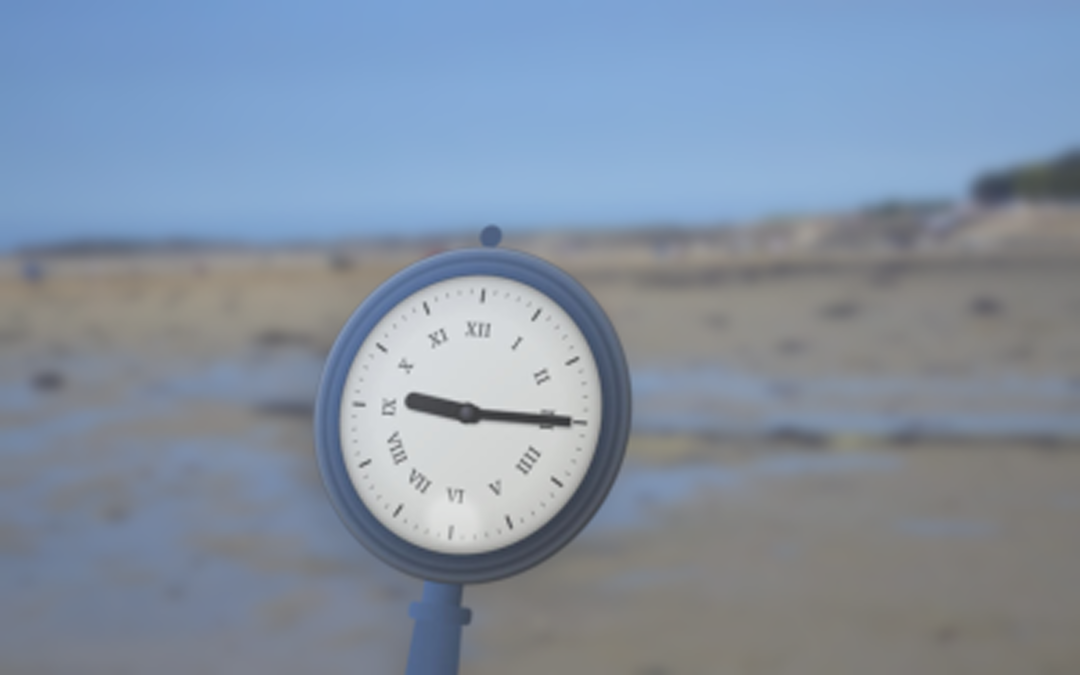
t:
9:15
